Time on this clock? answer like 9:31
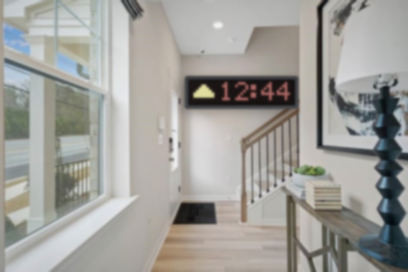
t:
12:44
